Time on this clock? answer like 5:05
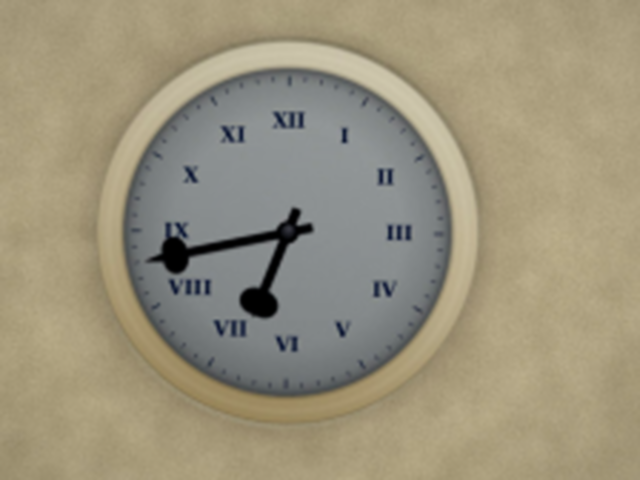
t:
6:43
